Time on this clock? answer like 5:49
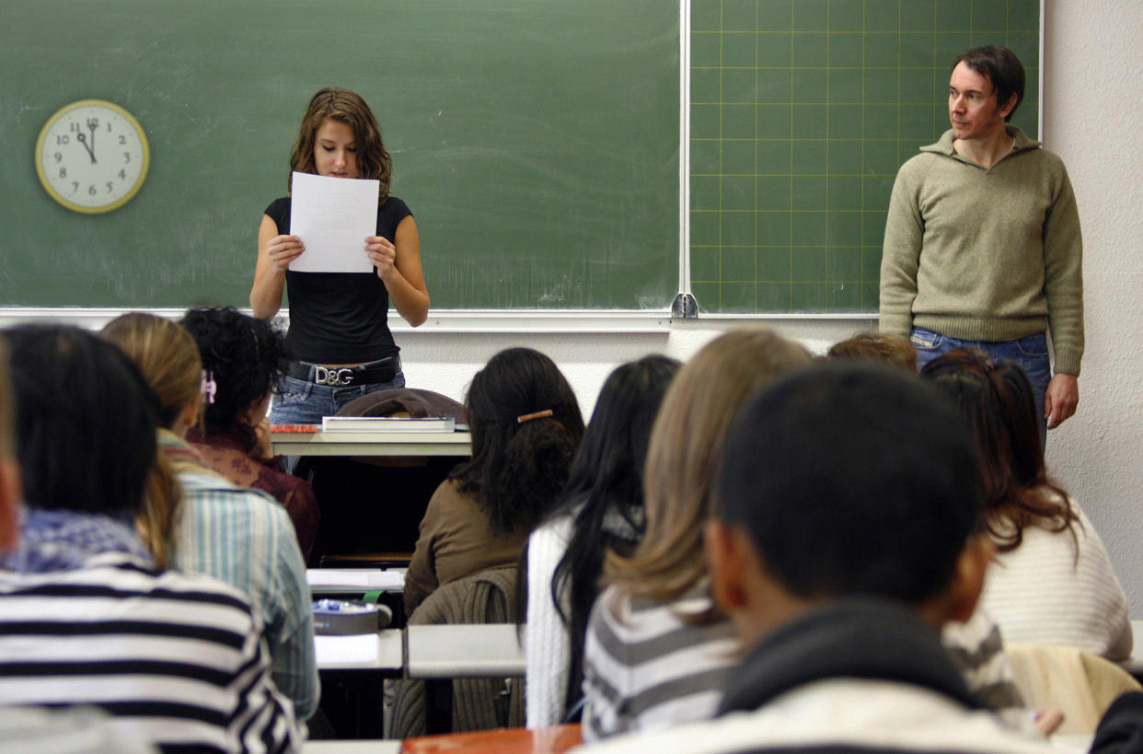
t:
11:00
